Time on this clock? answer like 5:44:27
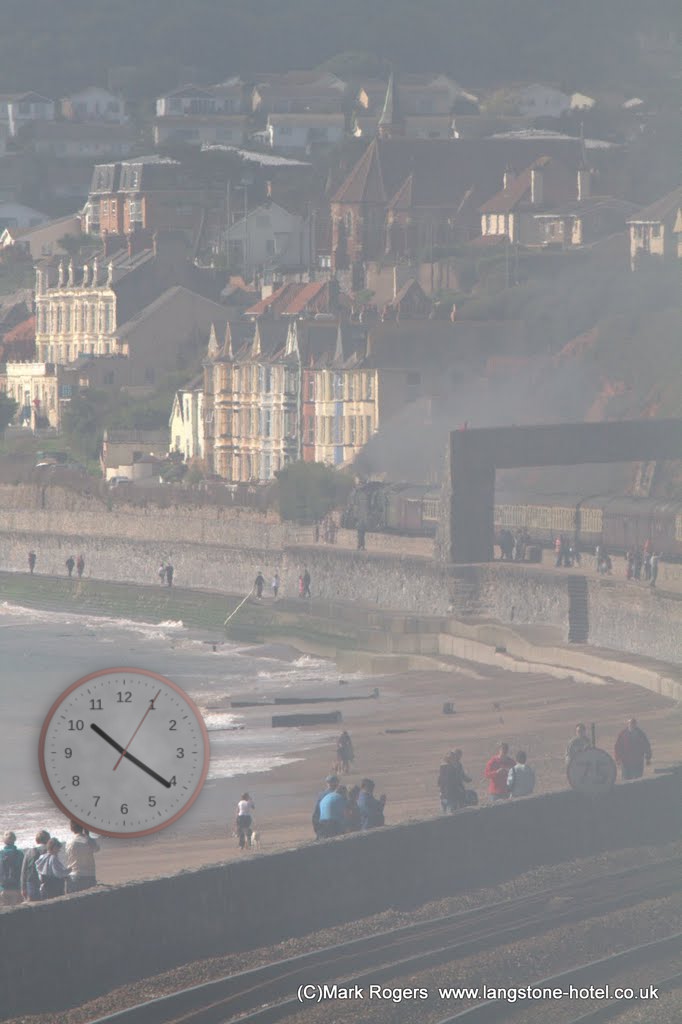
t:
10:21:05
